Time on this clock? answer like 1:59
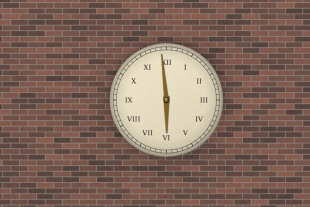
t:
5:59
